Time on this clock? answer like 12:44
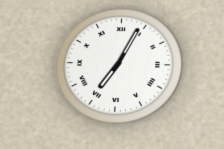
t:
7:04
